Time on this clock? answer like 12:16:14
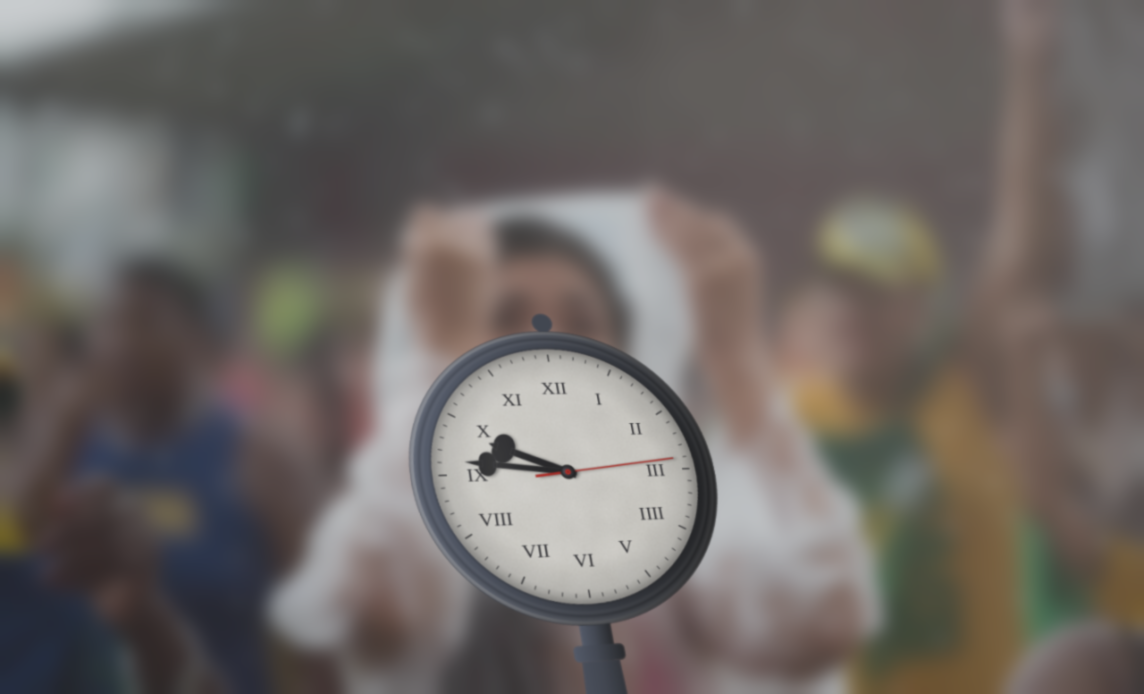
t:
9:46:14
